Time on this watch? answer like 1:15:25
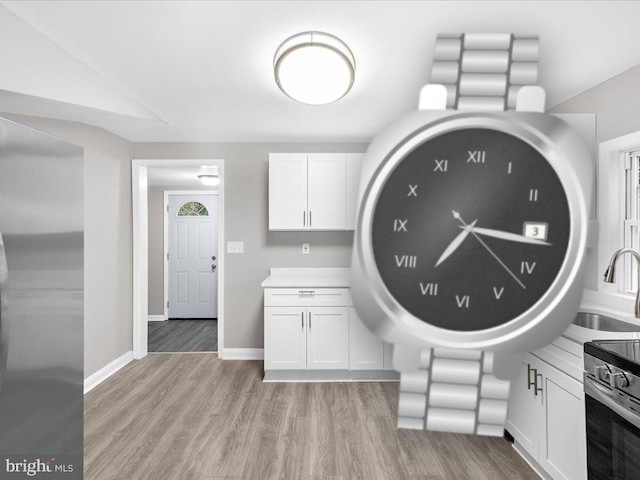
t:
7:16:22
